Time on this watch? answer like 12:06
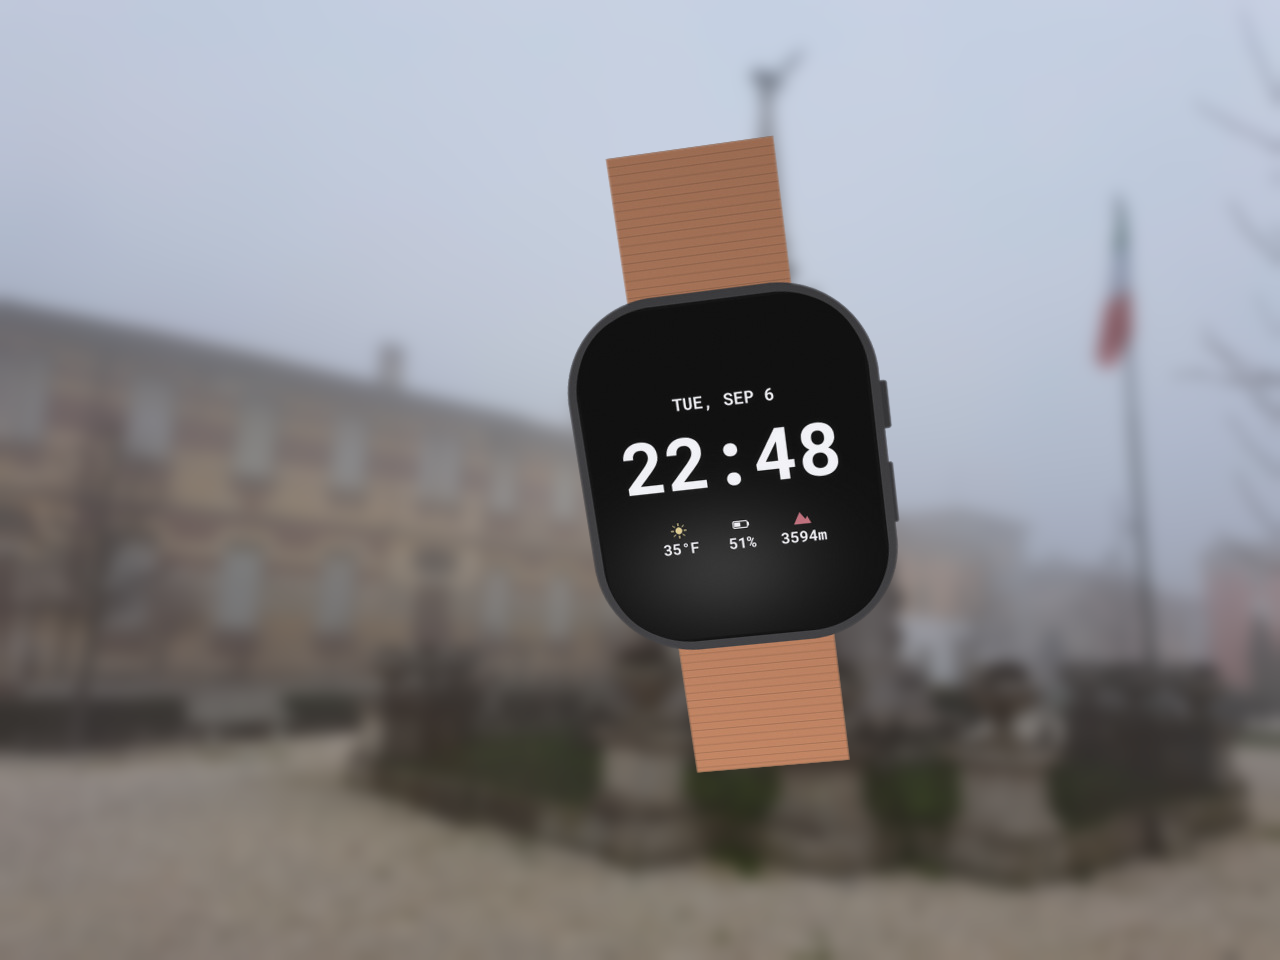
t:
22:48
